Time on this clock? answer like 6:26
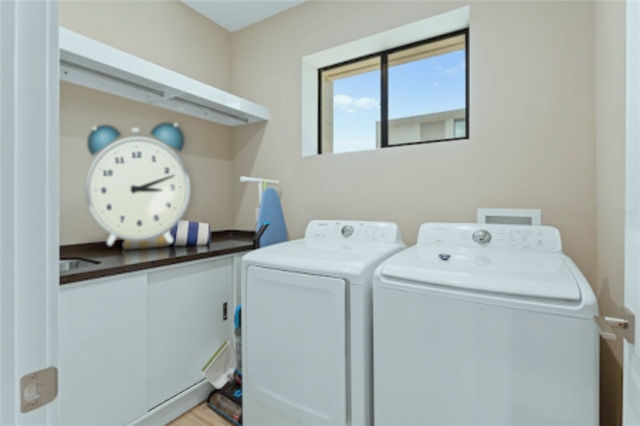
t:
3:12
